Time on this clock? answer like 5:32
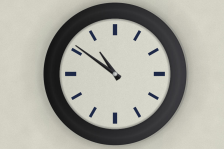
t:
10:51
